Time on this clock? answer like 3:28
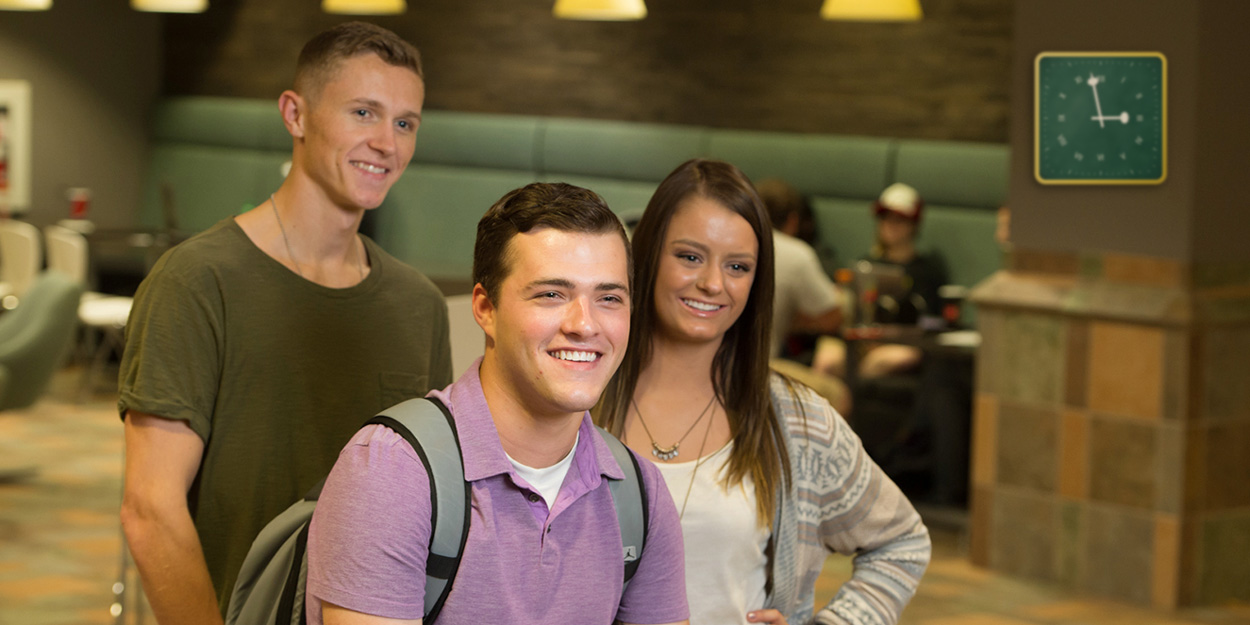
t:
2:58
